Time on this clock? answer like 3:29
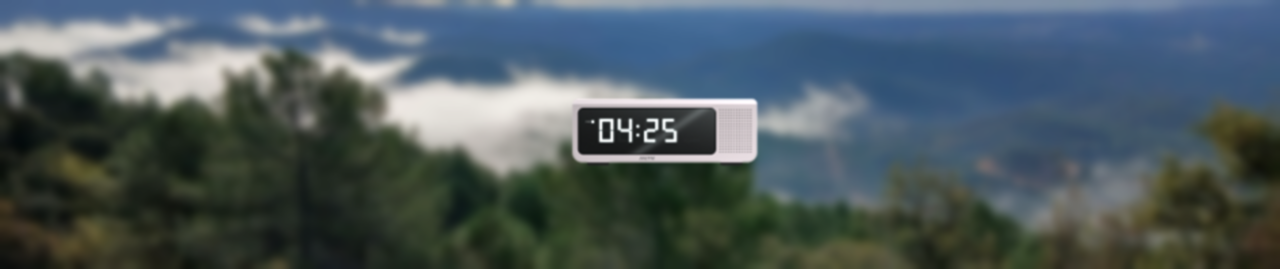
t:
4:25
